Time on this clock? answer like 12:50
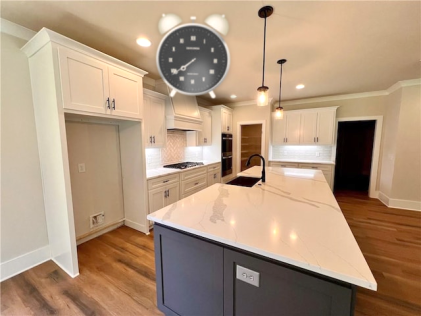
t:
7:39
